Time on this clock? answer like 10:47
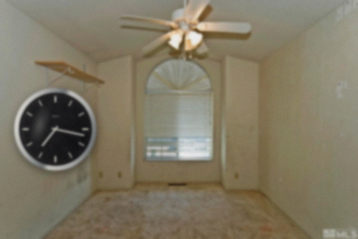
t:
7:17
